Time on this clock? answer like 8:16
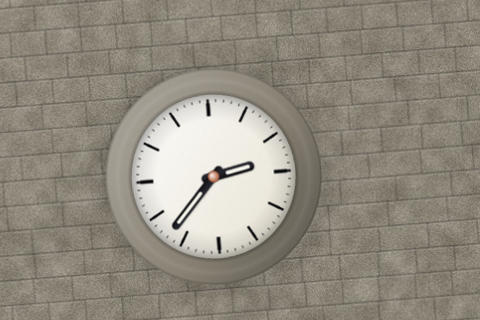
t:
2:37
